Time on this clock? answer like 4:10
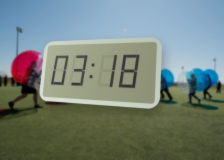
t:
3:18
